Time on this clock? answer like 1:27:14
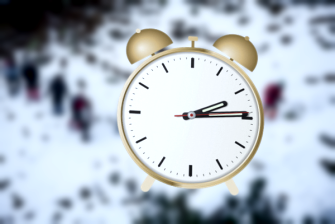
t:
2:14:14
